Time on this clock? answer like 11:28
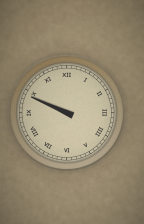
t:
9:49
